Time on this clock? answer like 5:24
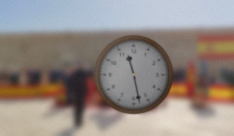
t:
11:28
